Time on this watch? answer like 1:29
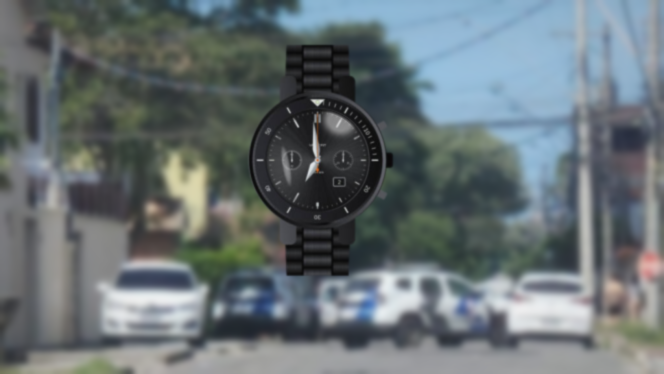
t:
6:59
